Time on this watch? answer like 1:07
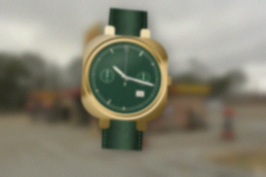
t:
10:17
